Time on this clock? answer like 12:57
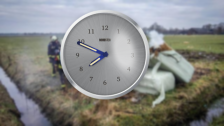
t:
7:49
